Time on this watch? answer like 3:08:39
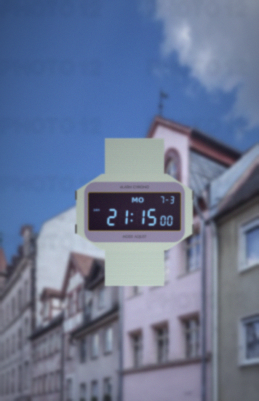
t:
21:15:00
